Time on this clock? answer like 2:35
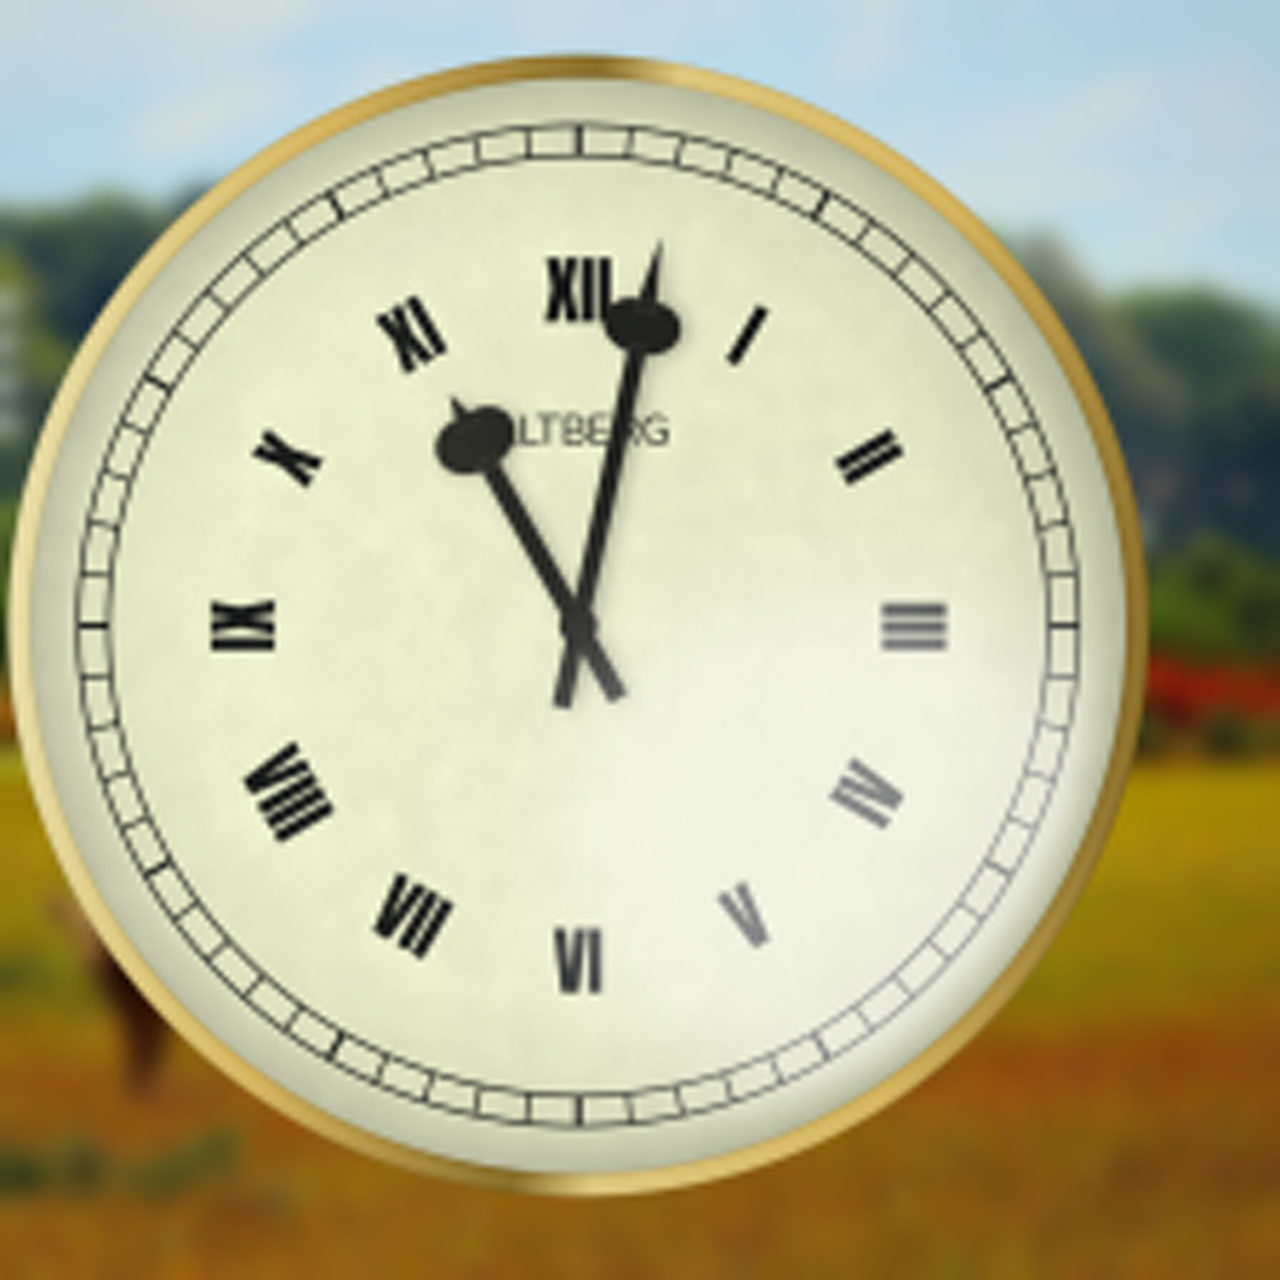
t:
11:02
